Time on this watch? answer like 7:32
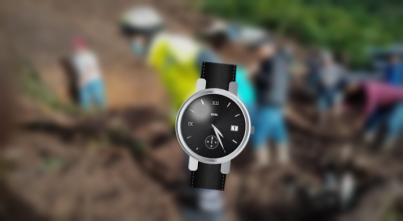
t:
4:25
